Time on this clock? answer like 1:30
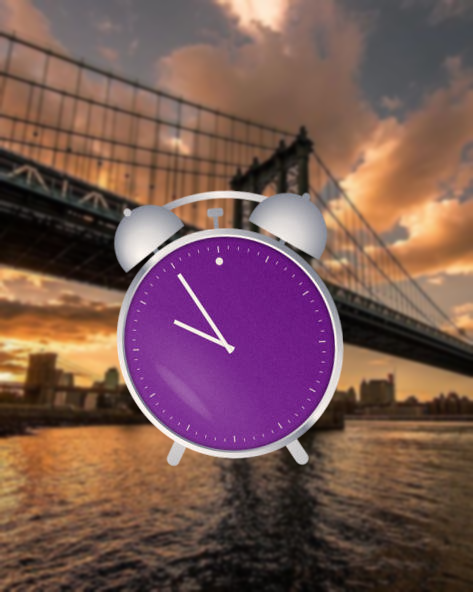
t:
9:55
